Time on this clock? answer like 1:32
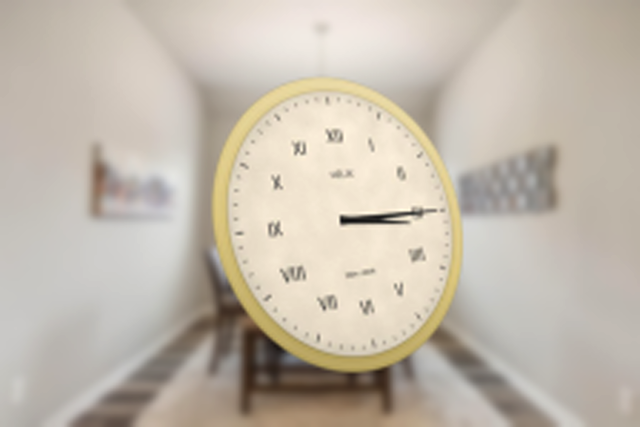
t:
3:15
